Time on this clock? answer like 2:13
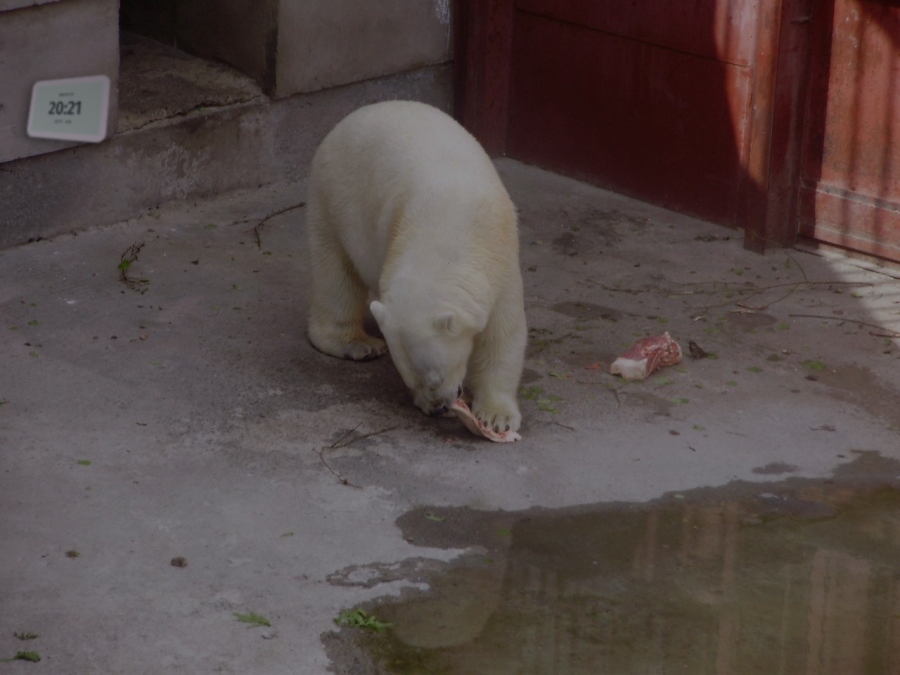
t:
20:21
